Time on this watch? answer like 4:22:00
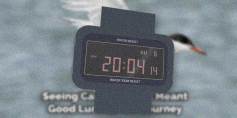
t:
20:04:14
